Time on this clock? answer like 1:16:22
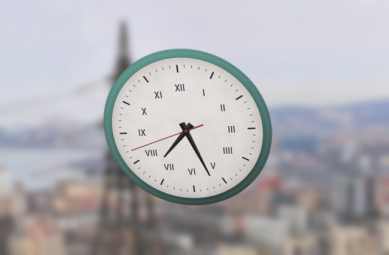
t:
7:26:42
